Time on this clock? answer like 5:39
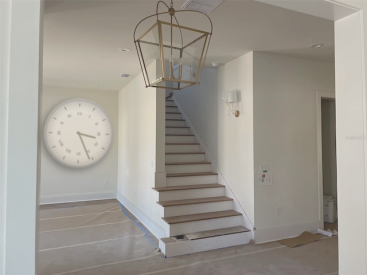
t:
3:26
